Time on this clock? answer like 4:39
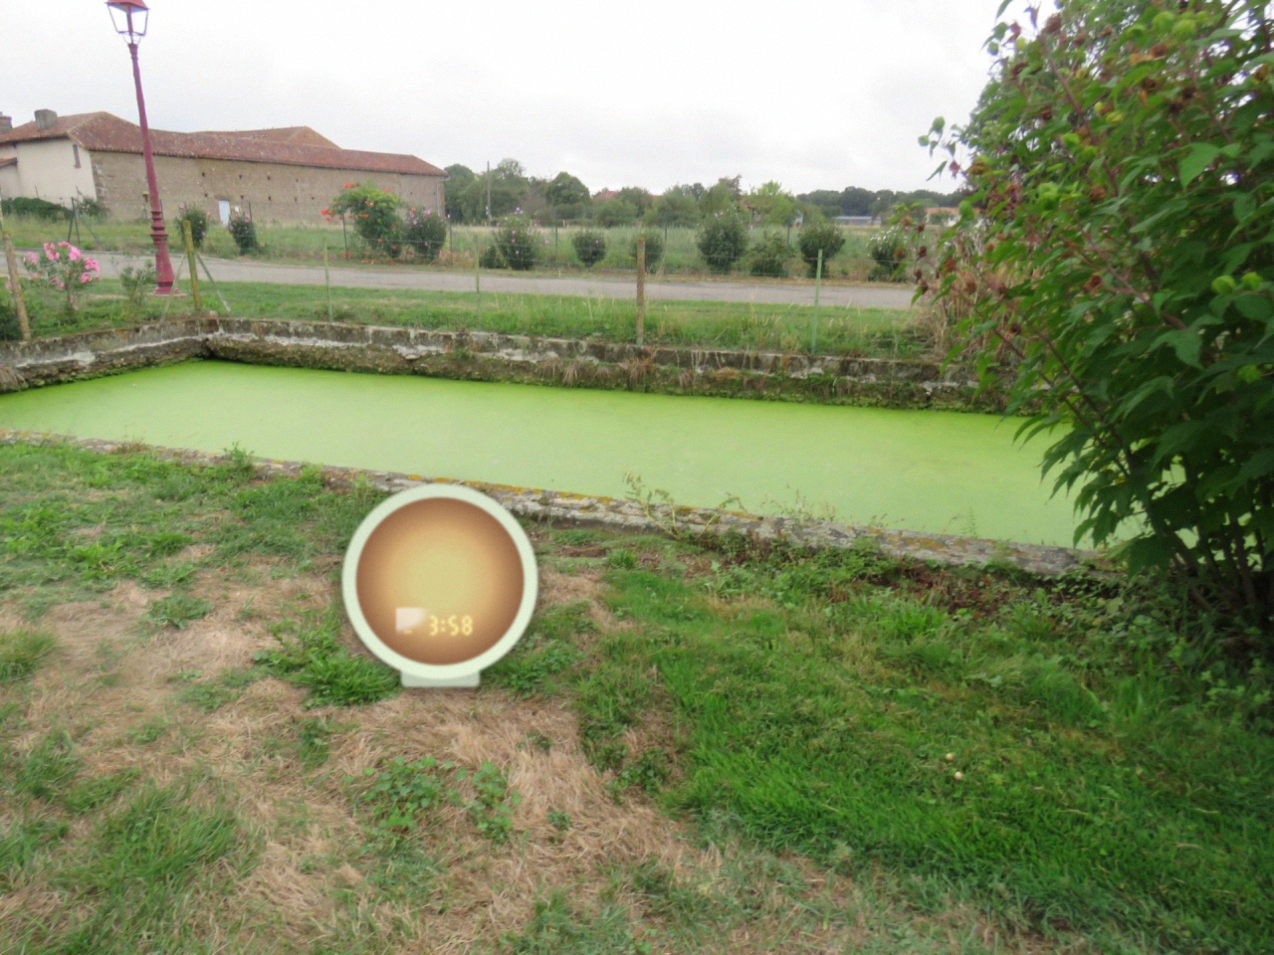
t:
3:58
